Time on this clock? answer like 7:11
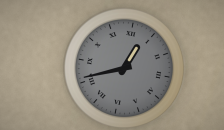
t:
12:41
